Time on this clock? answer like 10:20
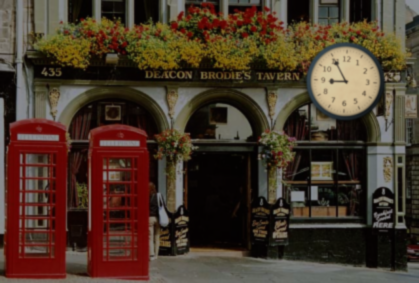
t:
8:55
